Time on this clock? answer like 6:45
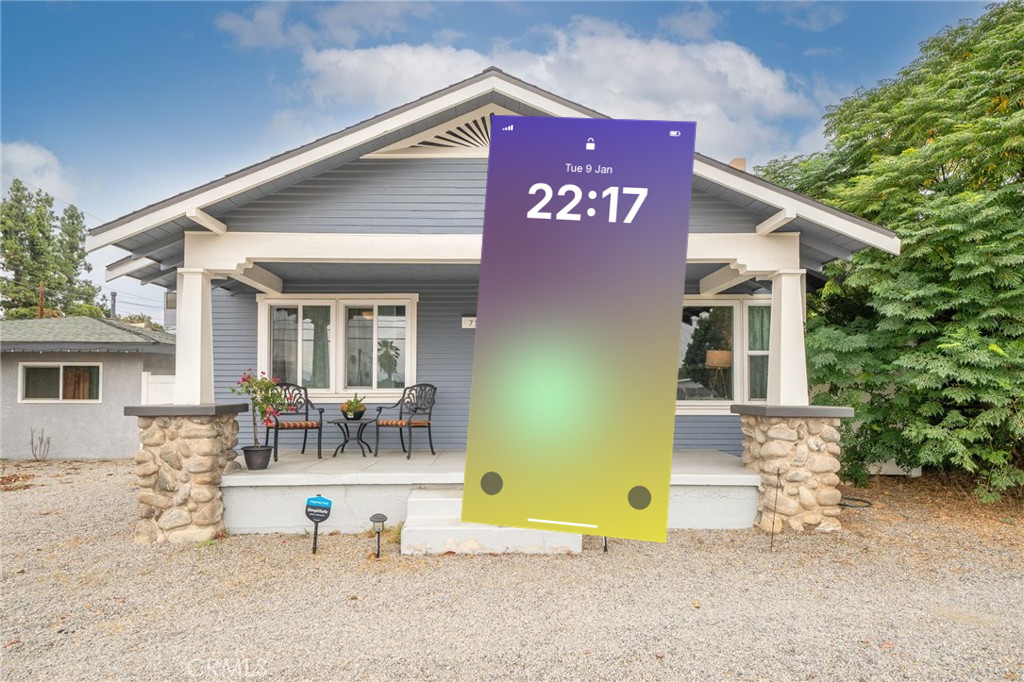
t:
22:17
